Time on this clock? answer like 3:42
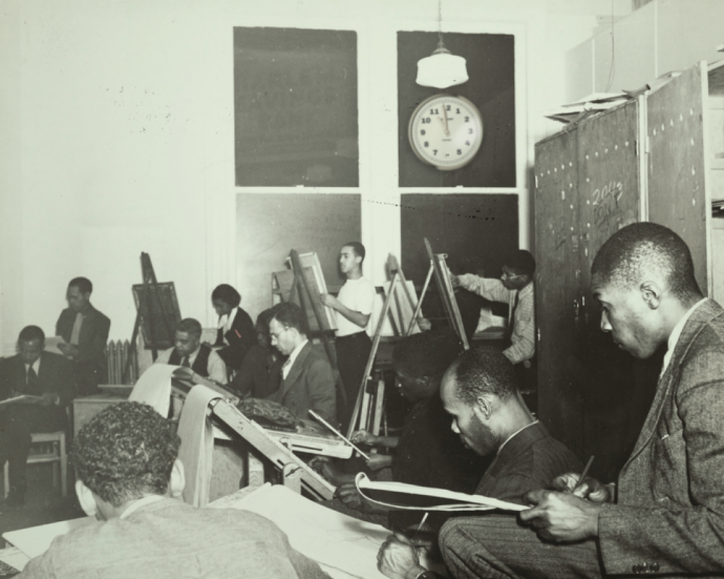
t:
10:59
